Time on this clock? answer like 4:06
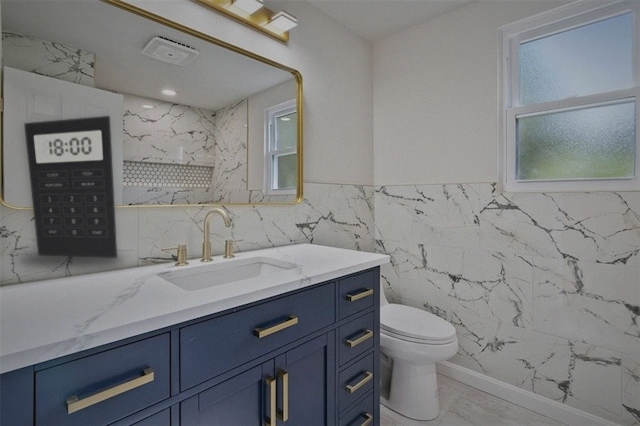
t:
18:00
